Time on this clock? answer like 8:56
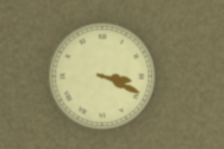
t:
3:19
